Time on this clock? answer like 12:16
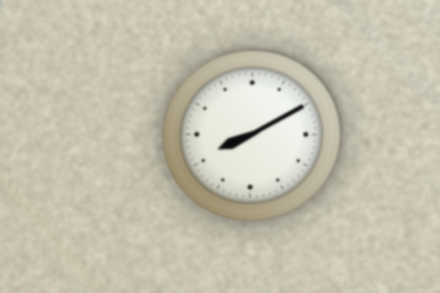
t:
8:10
